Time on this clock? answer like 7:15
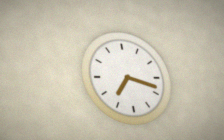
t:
7:18
